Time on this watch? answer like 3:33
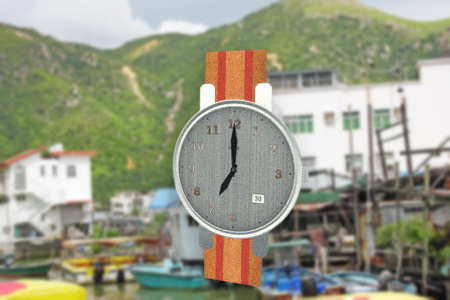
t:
7:00
